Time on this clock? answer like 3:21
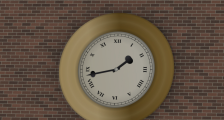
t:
1:43
